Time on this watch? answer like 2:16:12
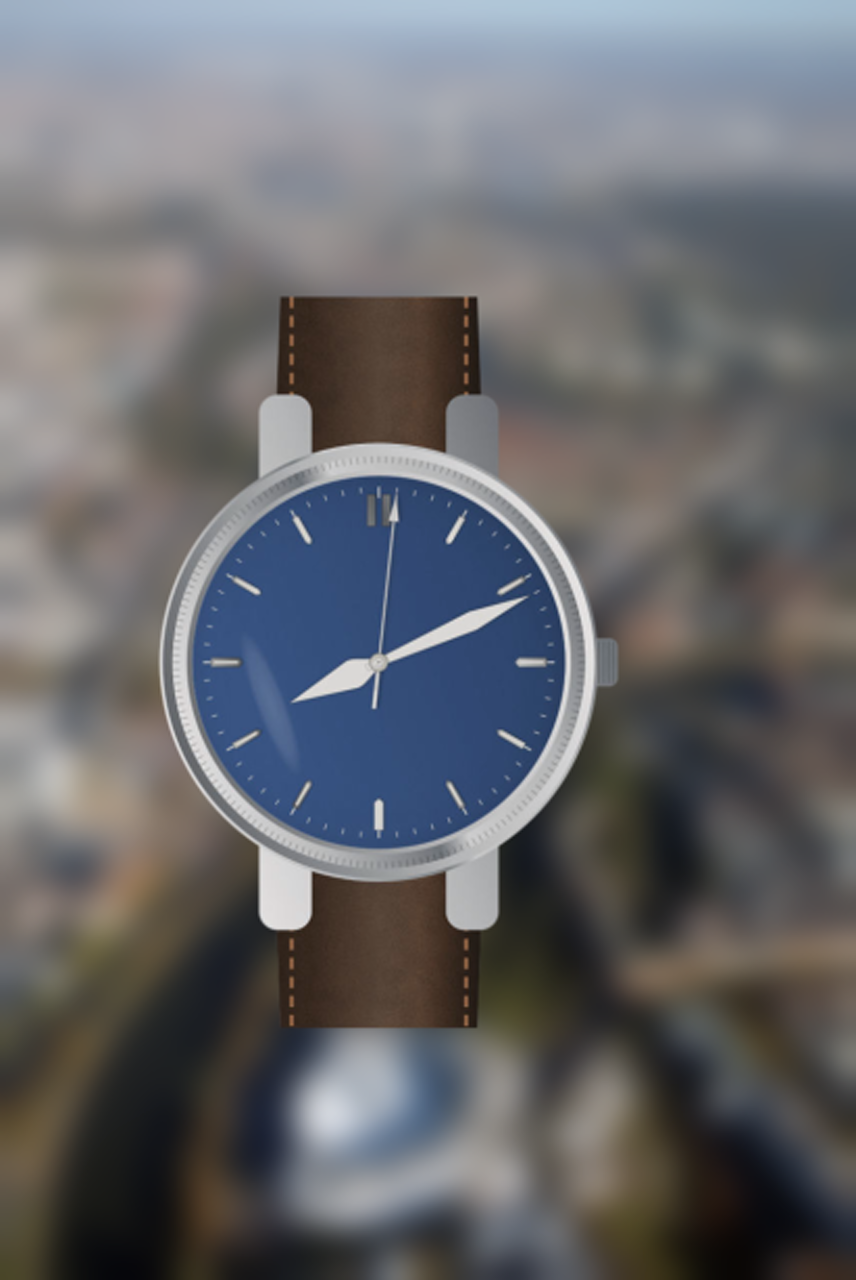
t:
8:11:01
